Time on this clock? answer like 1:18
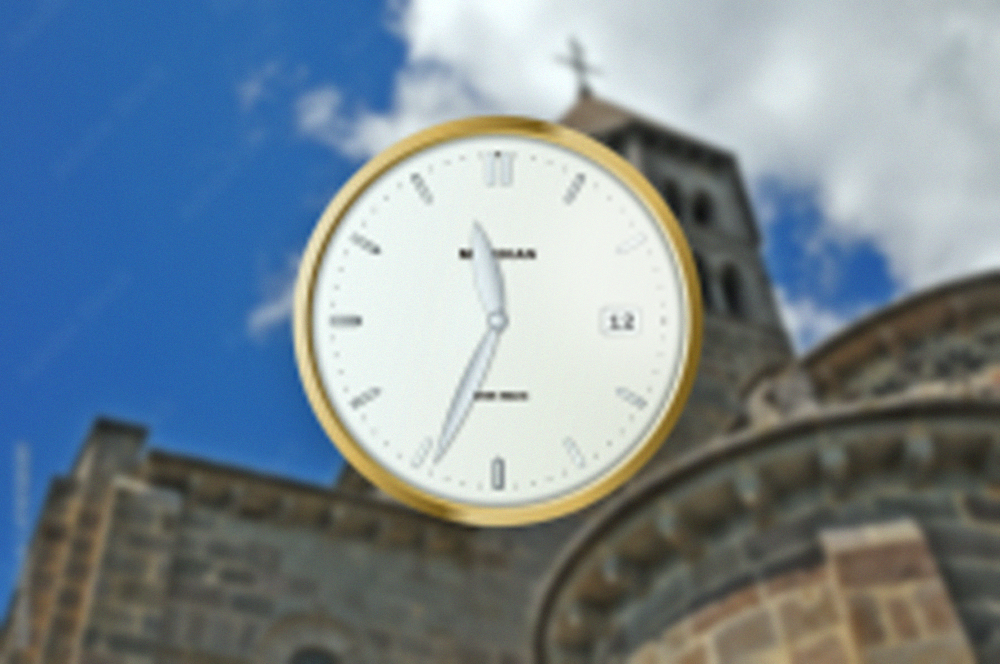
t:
11:34
